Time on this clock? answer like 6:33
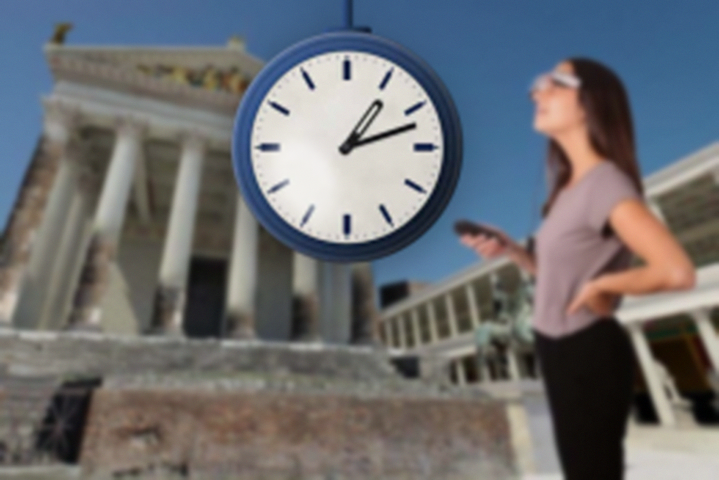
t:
1:12
